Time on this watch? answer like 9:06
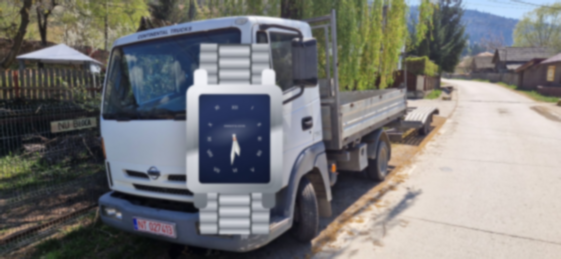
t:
5:31
